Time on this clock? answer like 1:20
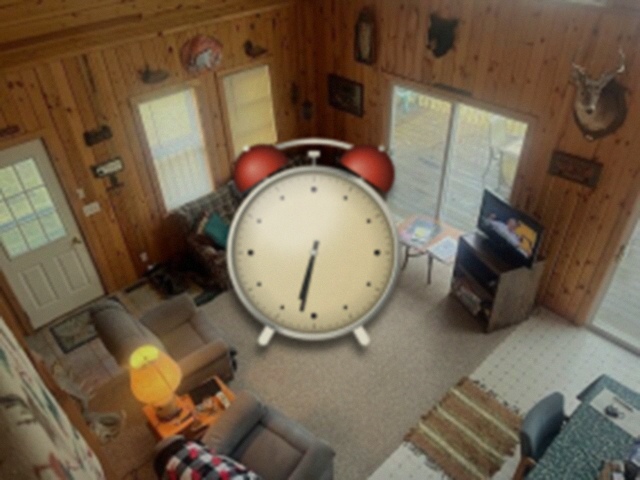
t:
6:32
